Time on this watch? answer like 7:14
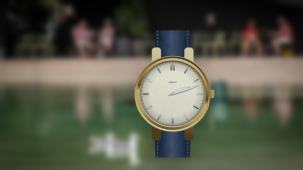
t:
2:12
